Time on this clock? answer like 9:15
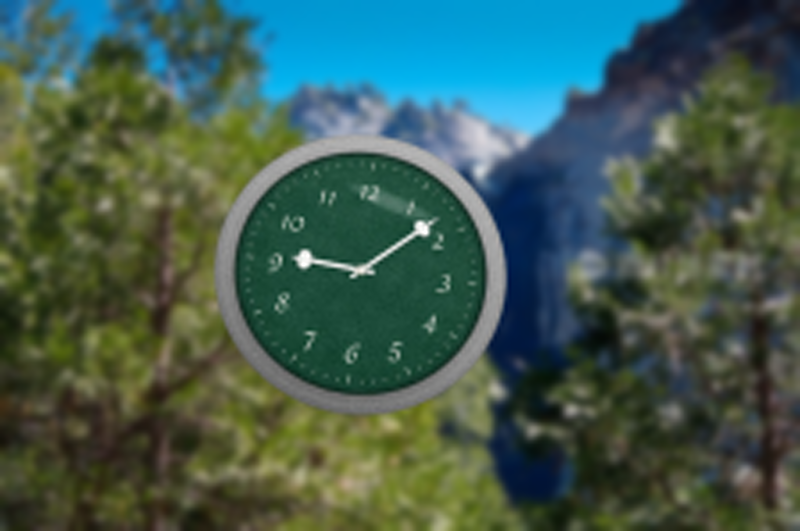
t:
9:08
